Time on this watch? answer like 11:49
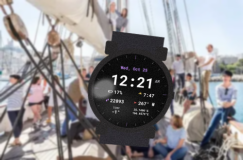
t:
12:21
